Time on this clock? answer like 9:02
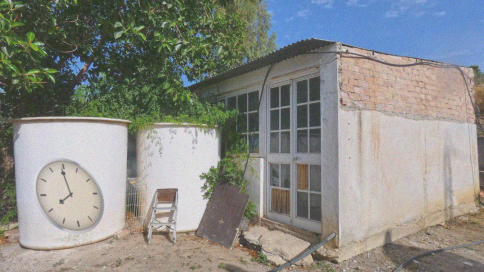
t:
7:59
